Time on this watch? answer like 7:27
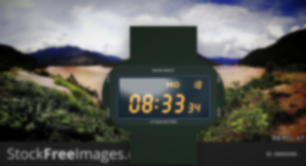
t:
8:33
